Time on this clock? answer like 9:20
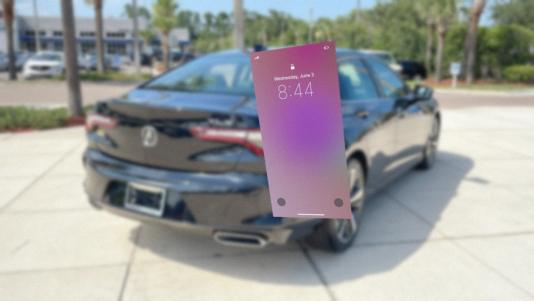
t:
8:44
